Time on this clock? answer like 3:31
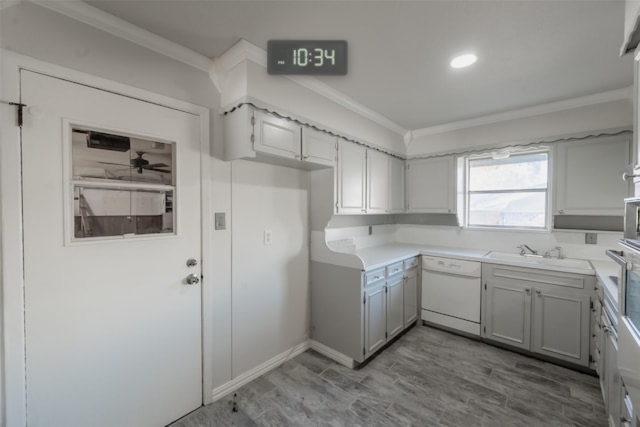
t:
10:34
